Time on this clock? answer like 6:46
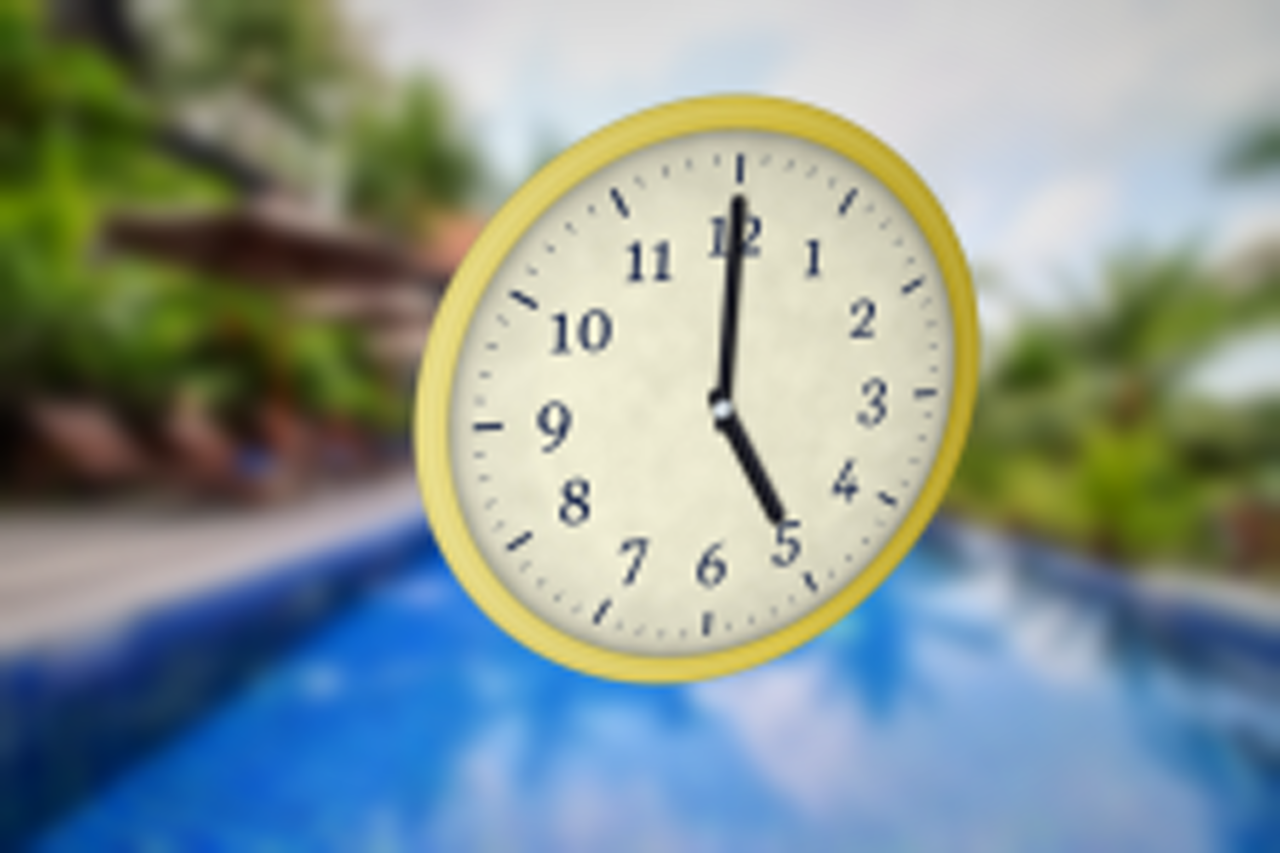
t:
5:00
